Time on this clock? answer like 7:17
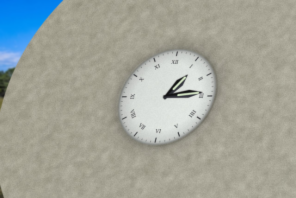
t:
1:14
